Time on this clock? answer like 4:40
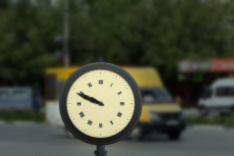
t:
9:49
